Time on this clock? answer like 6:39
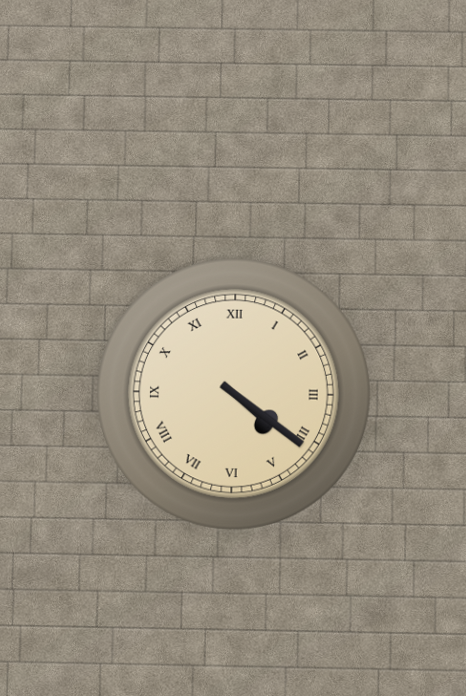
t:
4:21
